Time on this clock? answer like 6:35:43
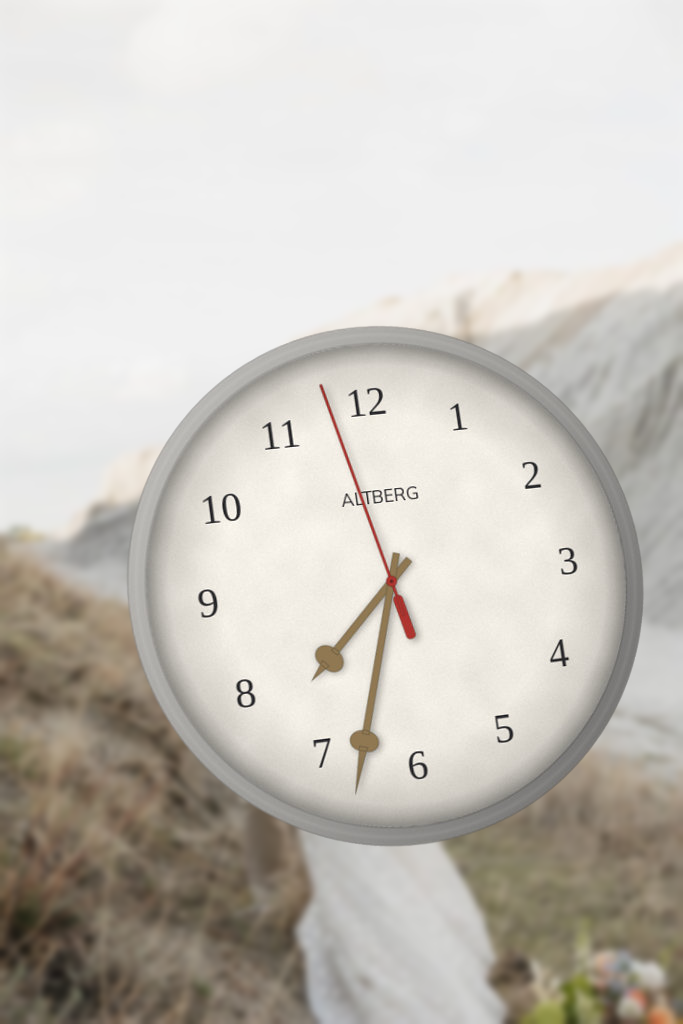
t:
7:32:58
